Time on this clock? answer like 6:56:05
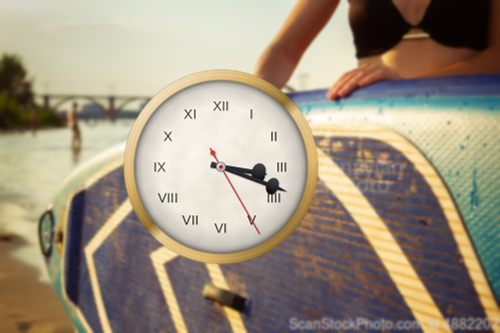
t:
3:18:25
